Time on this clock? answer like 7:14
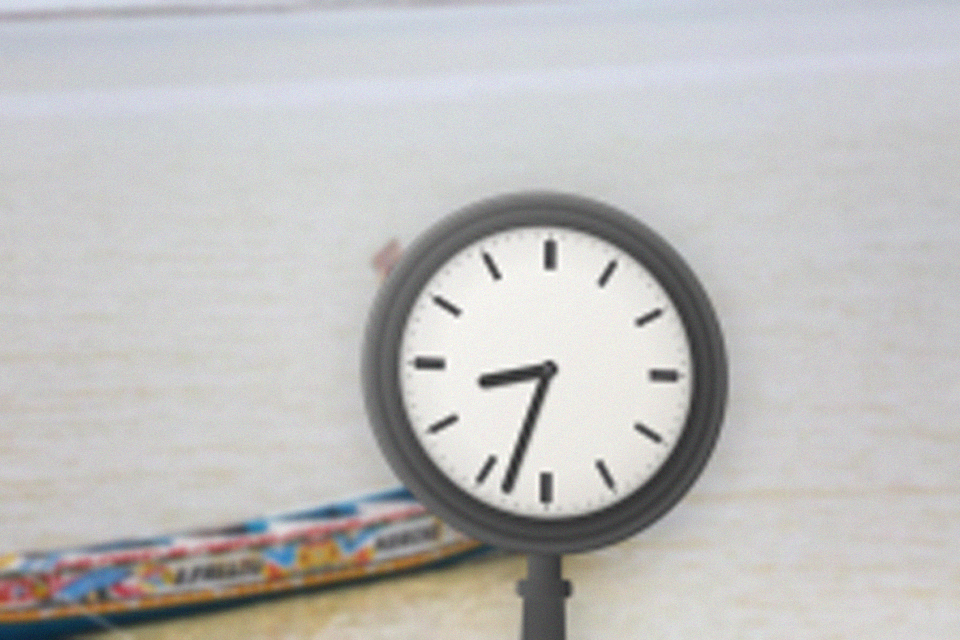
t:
8:33
